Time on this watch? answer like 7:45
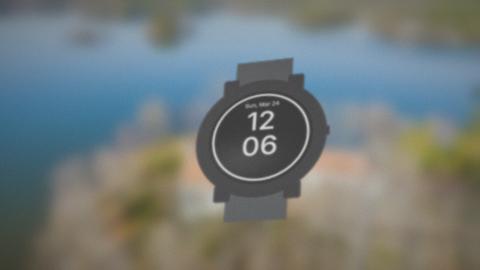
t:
12:06
